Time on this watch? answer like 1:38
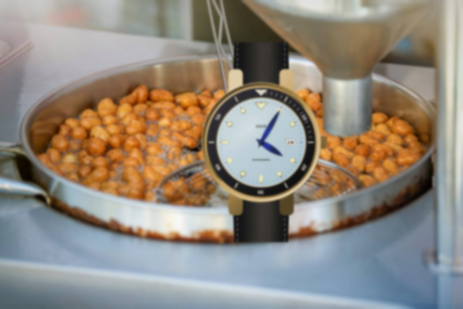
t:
4:05
